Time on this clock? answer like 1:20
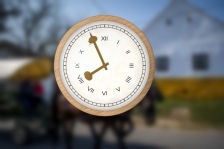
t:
7:56
